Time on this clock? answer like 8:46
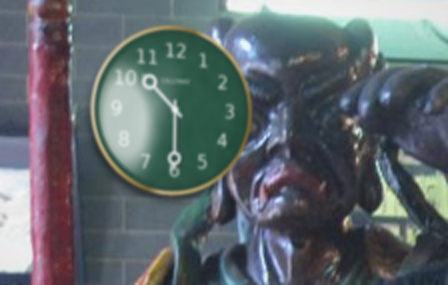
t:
10:30
